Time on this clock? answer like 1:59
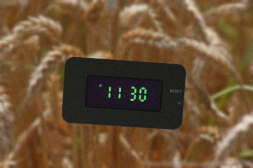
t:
11:30
